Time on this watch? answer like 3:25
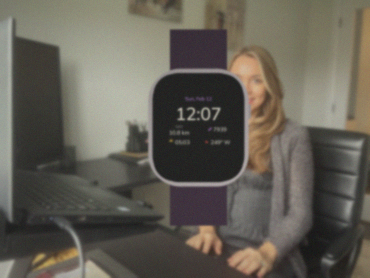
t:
12:07
